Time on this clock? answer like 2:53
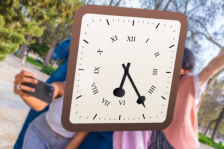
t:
6:24
